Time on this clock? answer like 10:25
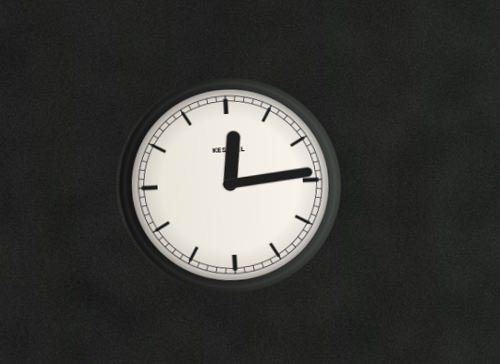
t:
12:14
